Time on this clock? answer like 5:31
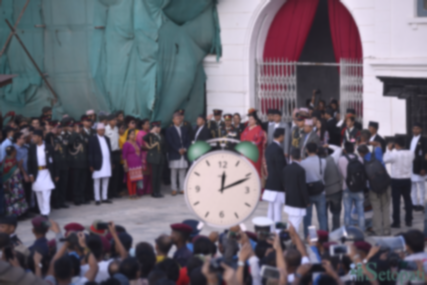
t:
12:11
